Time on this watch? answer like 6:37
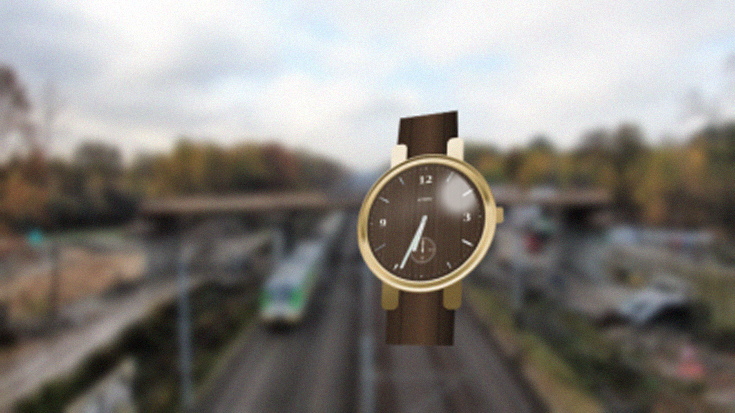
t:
6:34
